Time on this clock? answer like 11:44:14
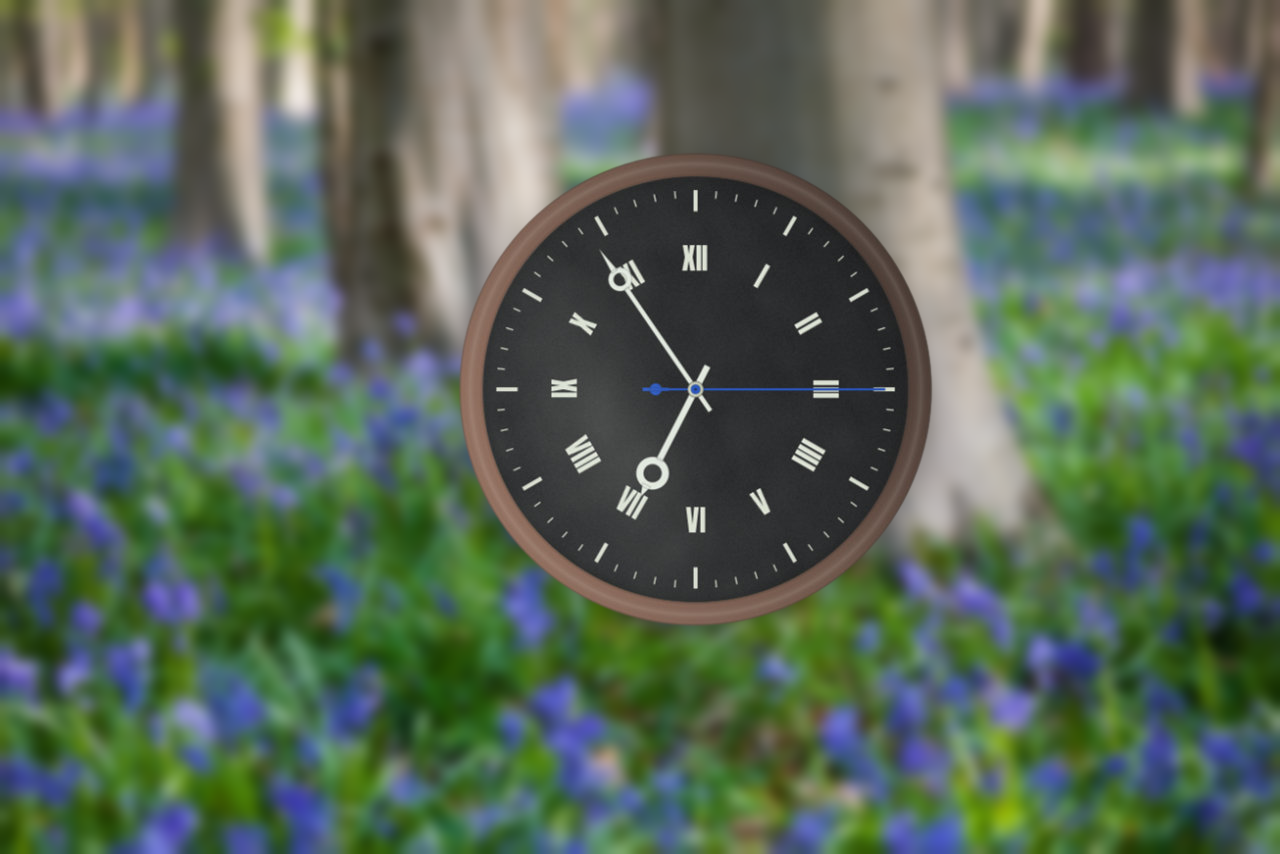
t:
6:54:15
